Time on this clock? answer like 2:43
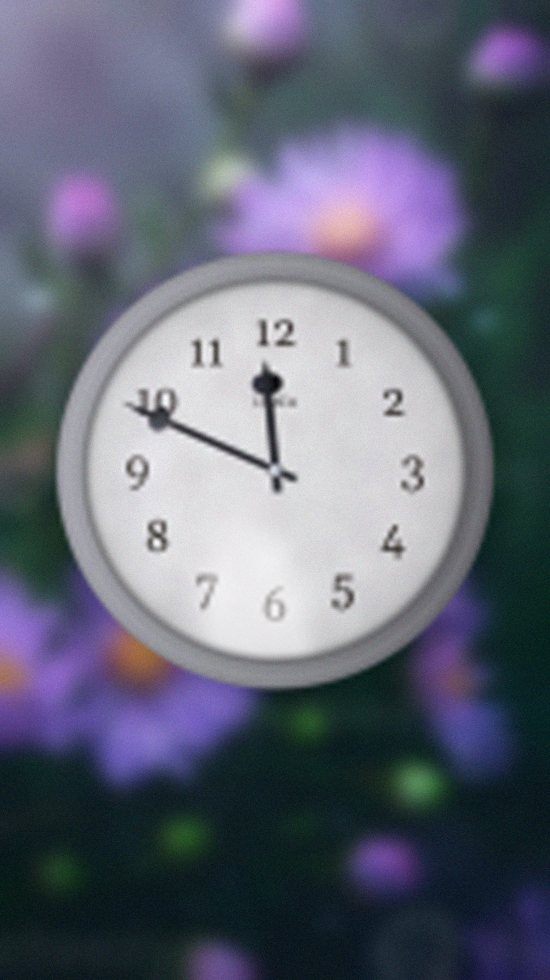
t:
11:49
